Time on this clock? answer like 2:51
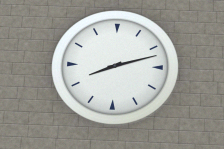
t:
8:12
